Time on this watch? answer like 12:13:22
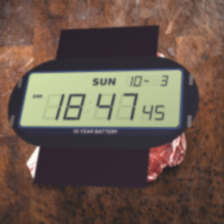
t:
18:47:45
